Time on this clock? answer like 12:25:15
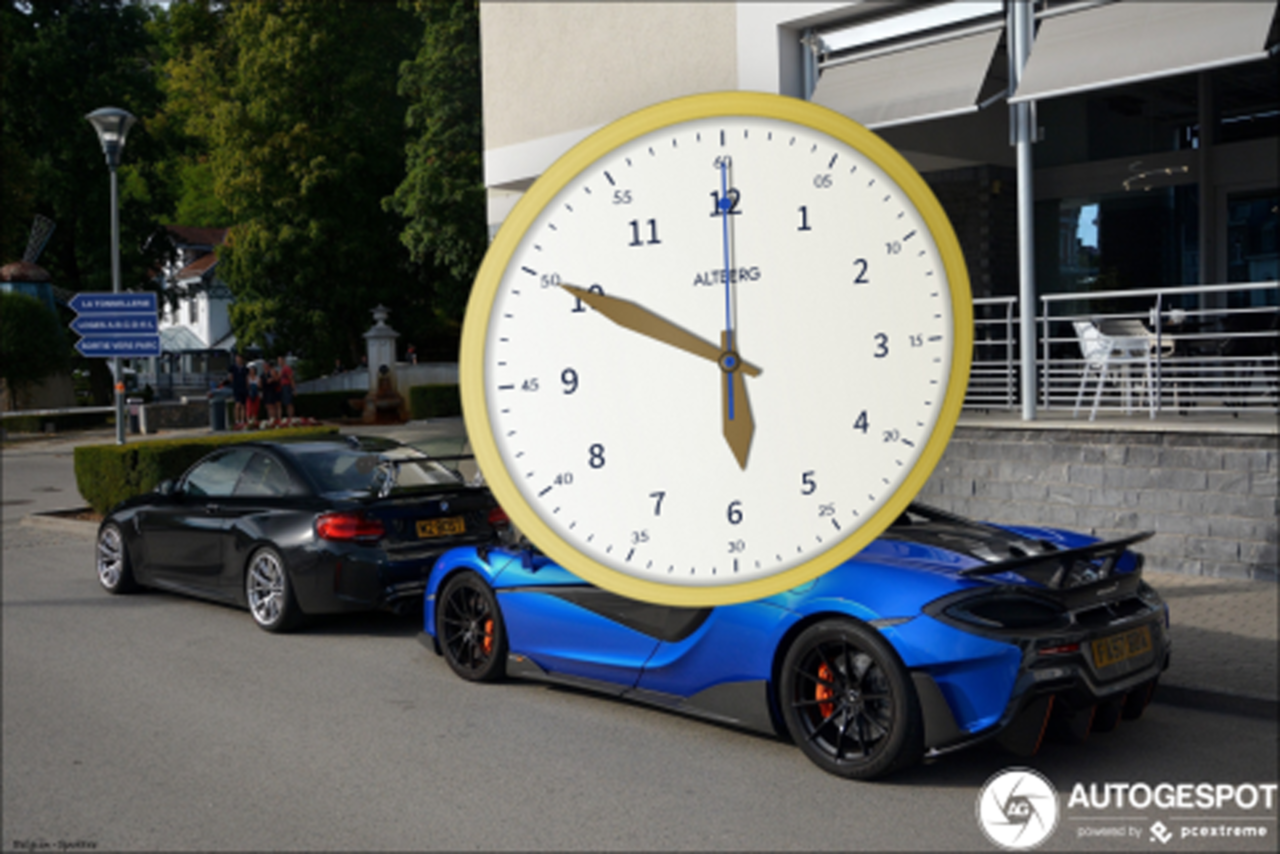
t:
5:50:00
